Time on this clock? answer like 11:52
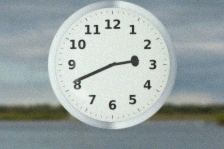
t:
2:41
